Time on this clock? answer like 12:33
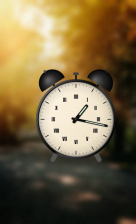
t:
1:17
